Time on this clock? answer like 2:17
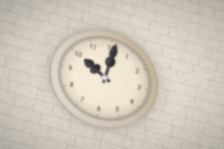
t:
10:01
